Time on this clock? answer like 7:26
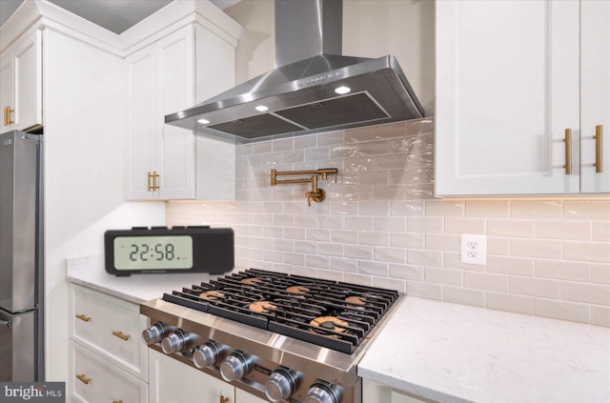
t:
22:58
